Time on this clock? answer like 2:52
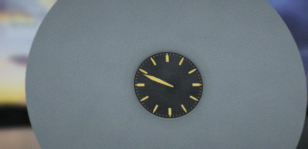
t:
9:49
